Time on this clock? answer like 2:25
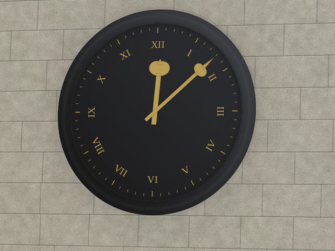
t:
12:08
